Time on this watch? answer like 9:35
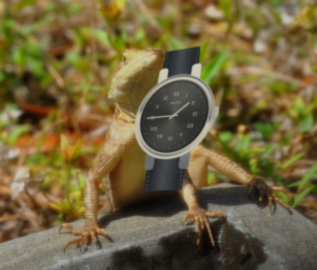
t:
1:45
